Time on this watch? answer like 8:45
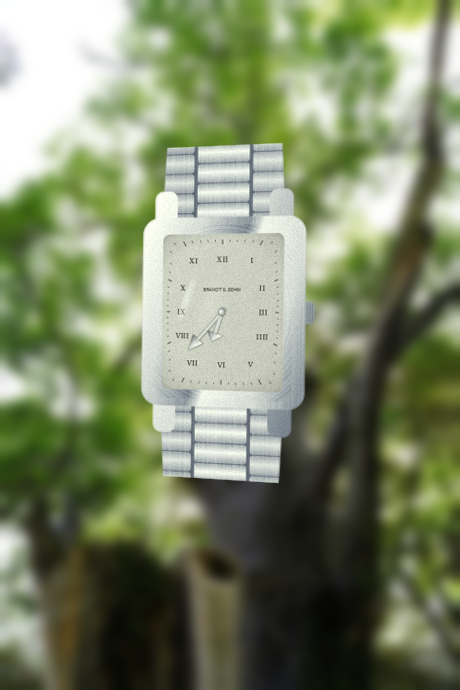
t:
6:37
